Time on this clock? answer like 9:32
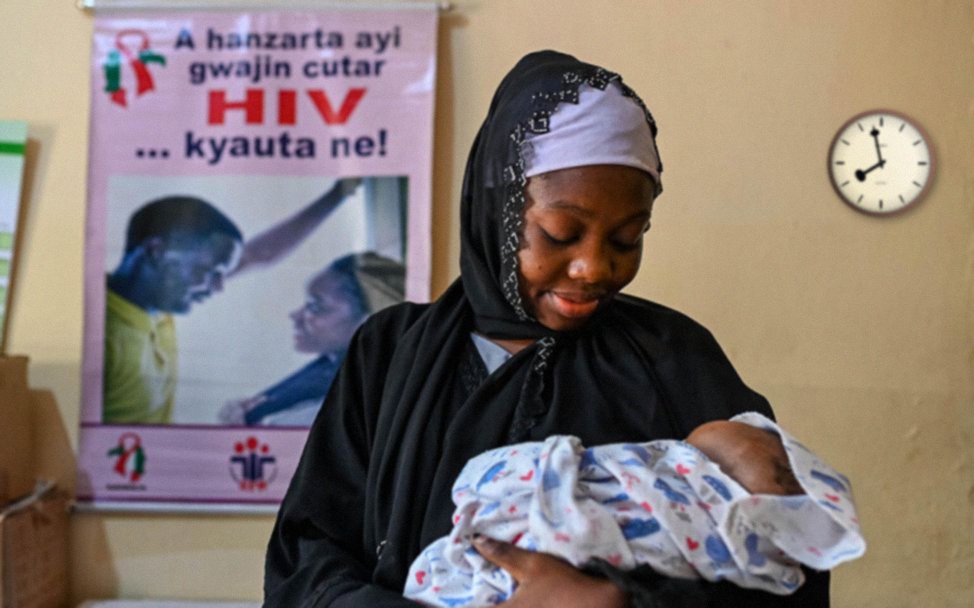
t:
7:58
